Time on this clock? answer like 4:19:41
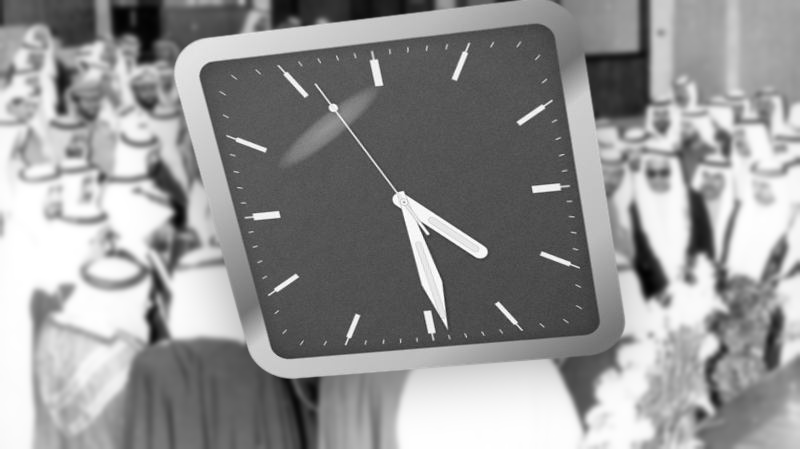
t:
4:28:56
